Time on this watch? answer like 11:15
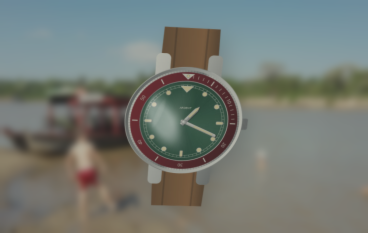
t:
1:19
